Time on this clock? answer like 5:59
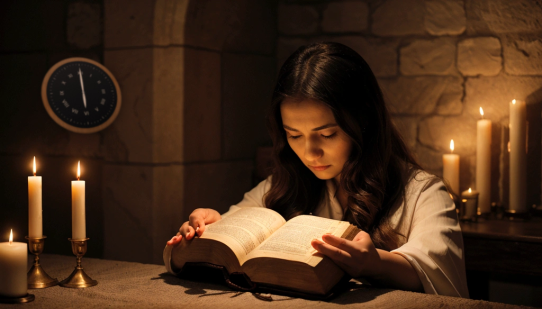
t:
6:00
